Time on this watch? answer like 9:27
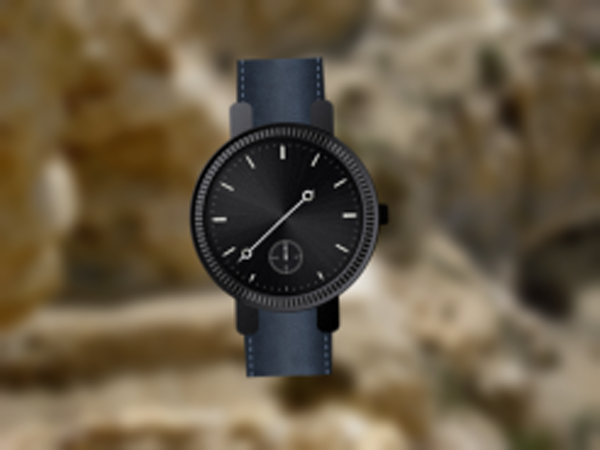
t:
1:38
